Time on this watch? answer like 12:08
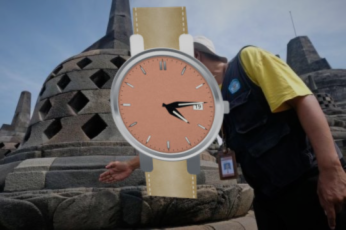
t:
4:14
